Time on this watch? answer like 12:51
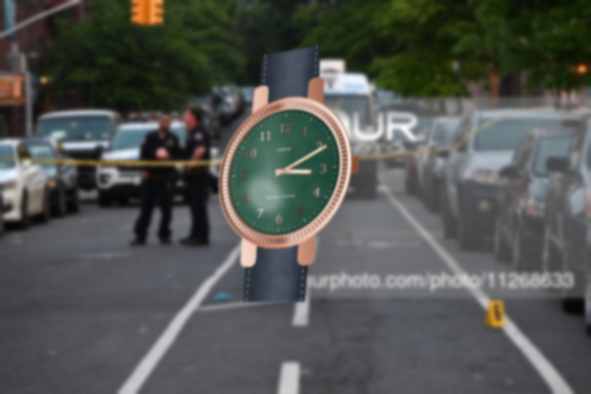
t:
3:11
